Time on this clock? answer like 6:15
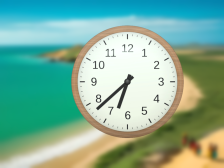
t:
6:38
